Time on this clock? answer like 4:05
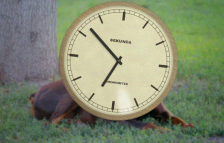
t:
6:52
